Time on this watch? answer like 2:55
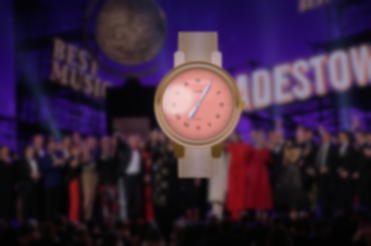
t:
7:05
